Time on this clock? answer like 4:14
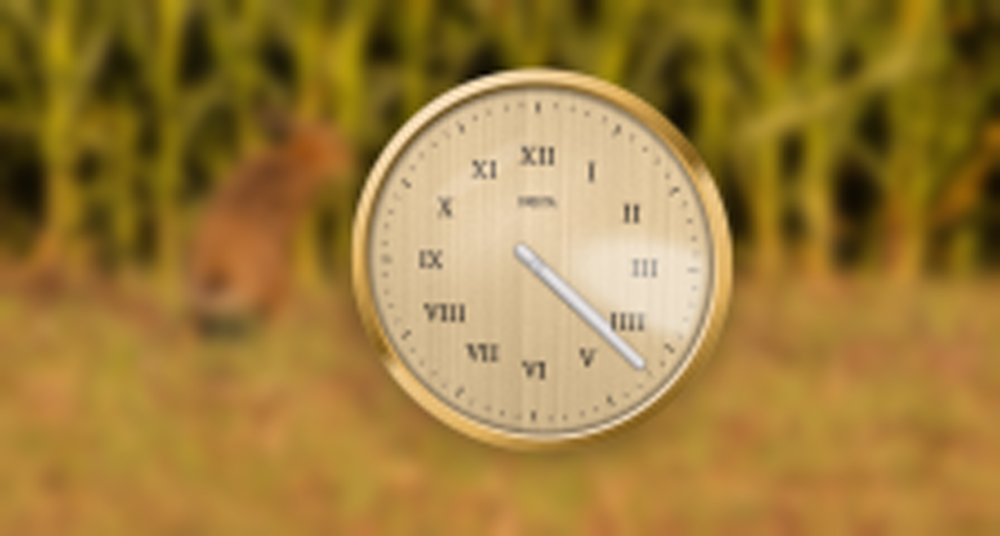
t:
4:22
